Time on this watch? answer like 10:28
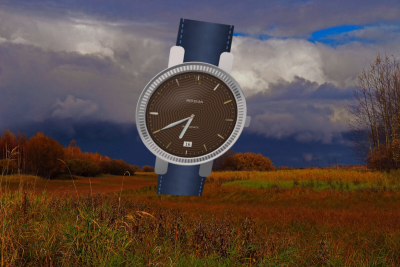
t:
6:40
